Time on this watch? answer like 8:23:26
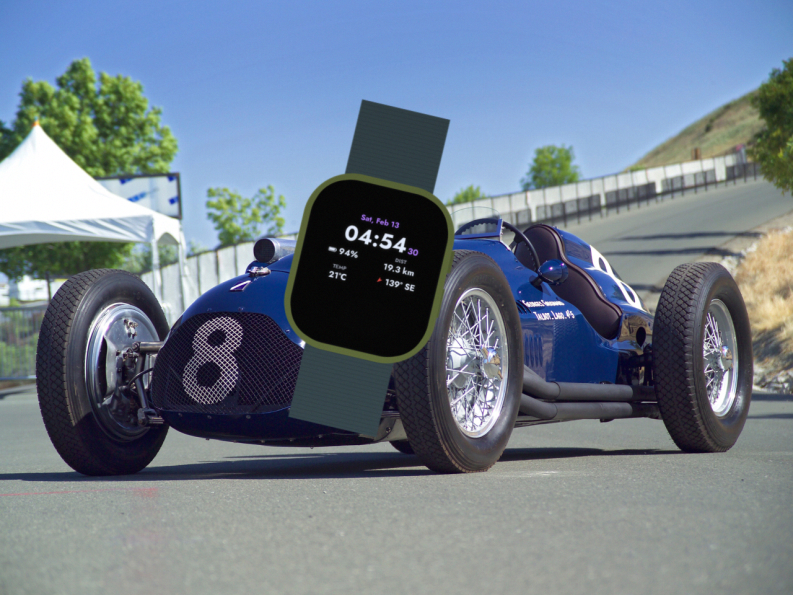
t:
4:54:30
